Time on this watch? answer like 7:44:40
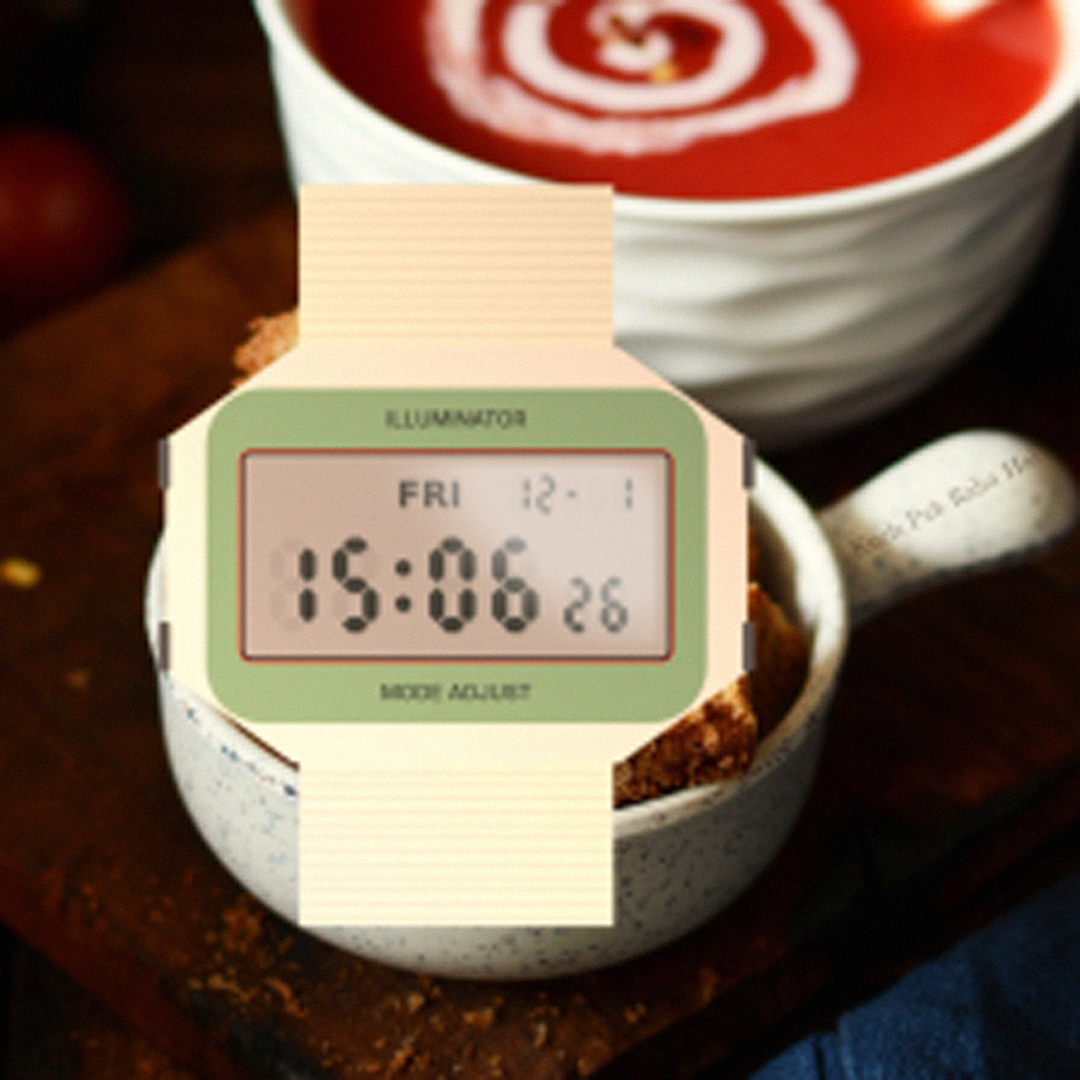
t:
15:06:26
